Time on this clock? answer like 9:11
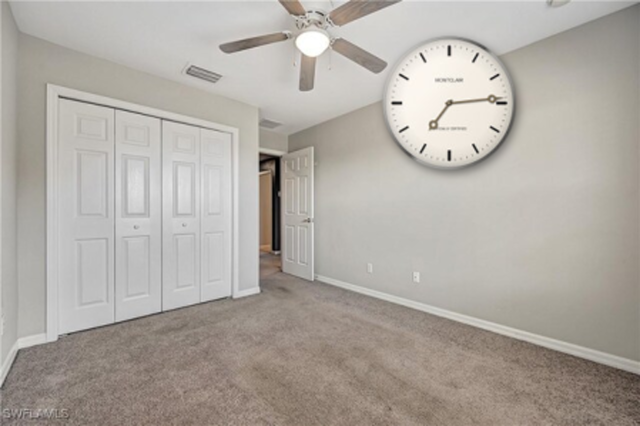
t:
7:14
